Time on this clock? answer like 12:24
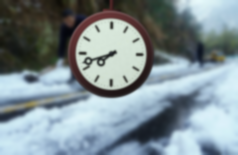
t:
7:42
